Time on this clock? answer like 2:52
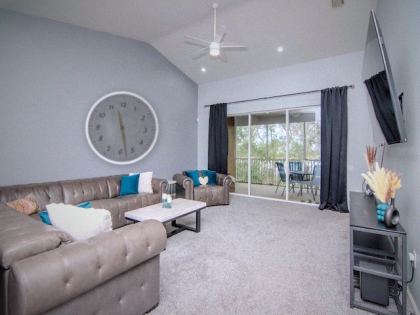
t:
11:28
